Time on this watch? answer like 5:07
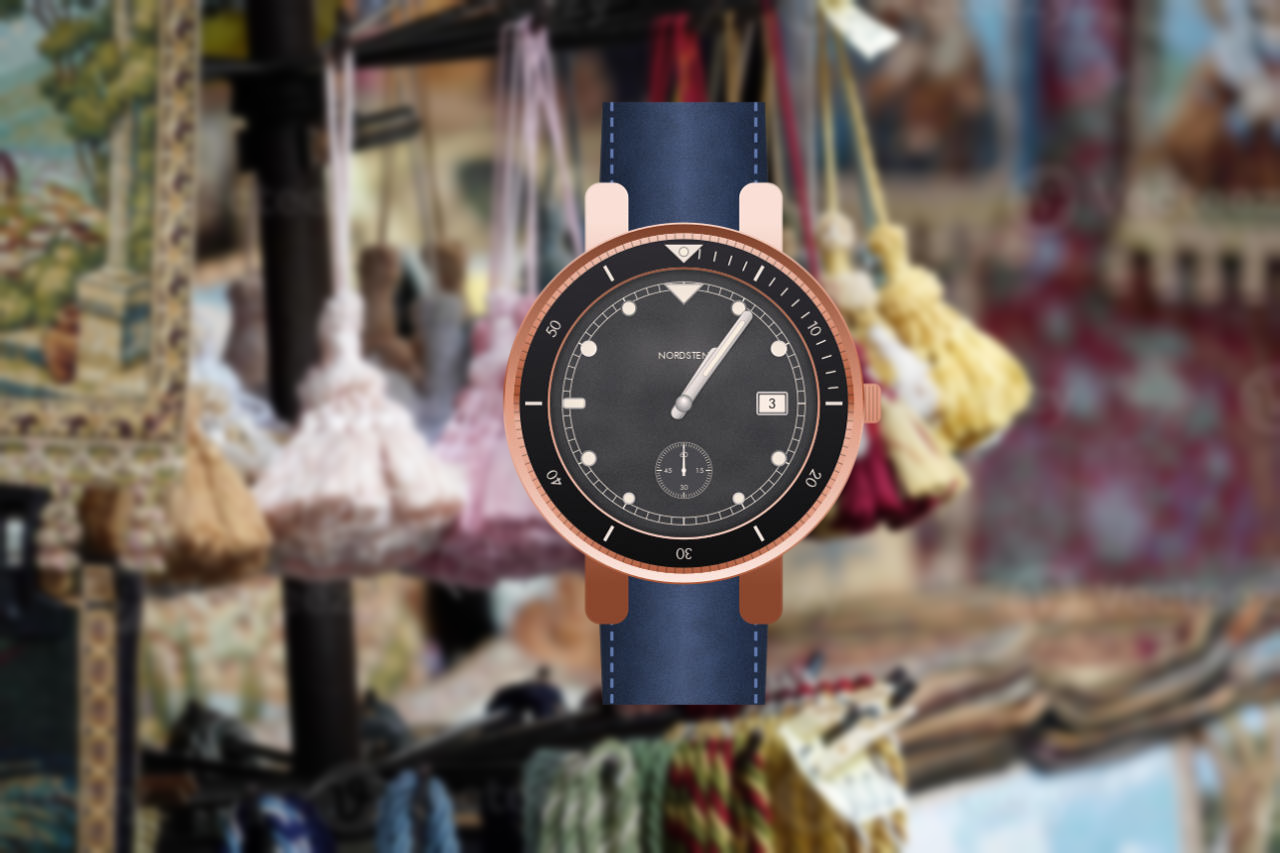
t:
1:06
